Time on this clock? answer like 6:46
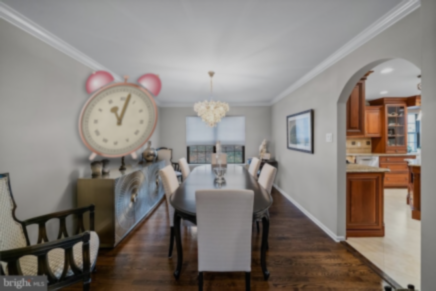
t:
11:02
